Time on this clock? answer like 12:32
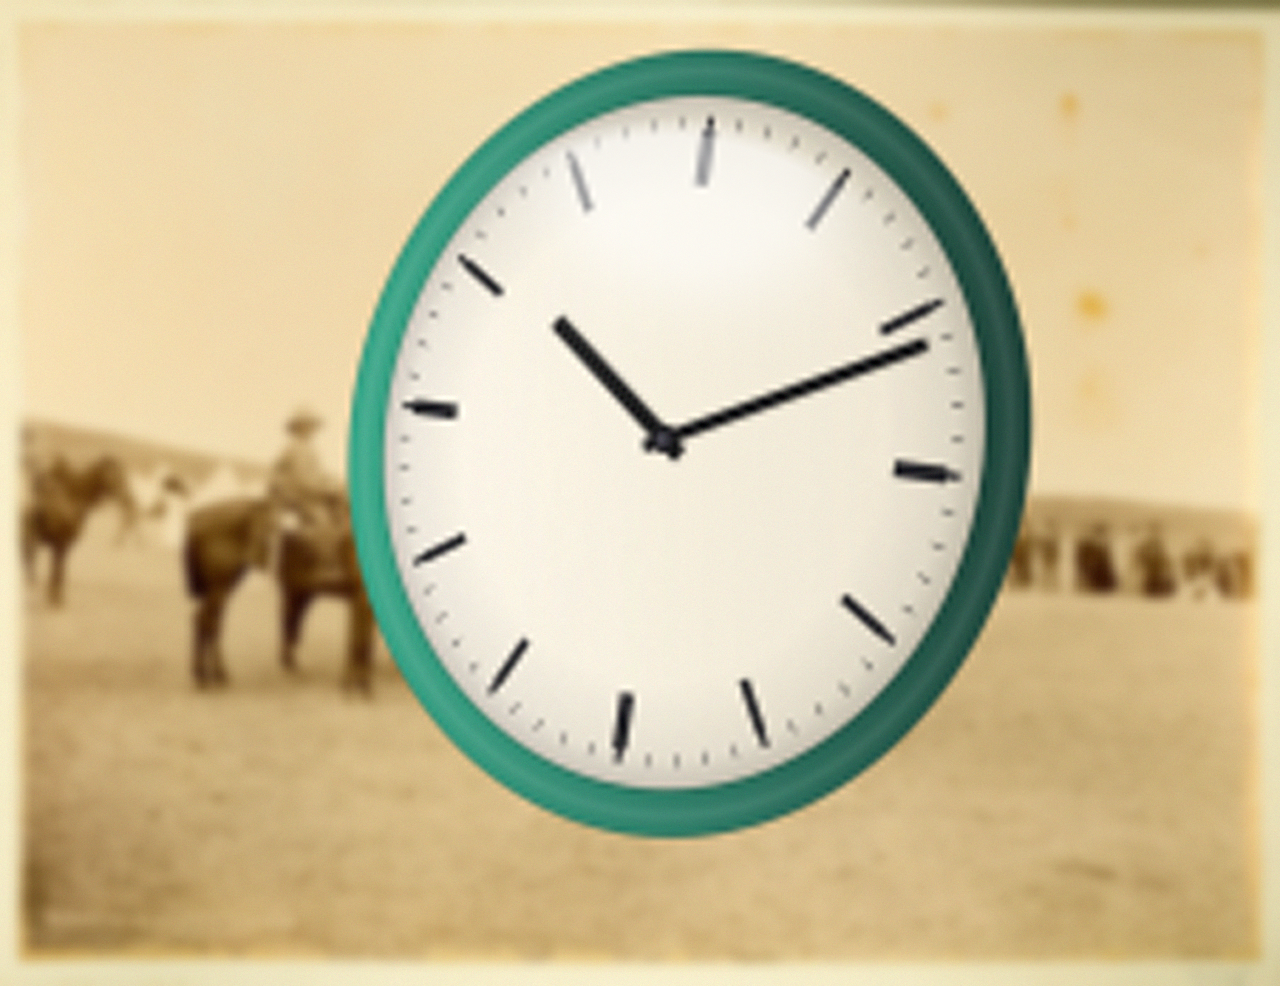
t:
10:11
